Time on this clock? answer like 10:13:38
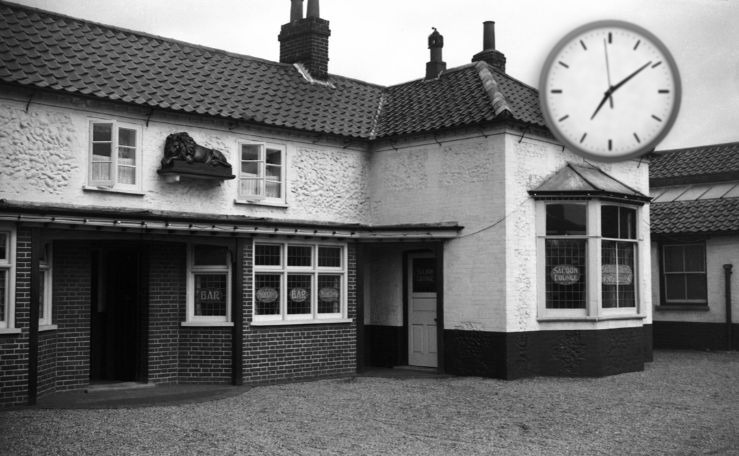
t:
7:08:59
